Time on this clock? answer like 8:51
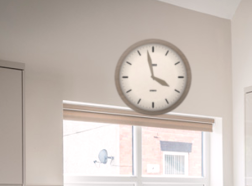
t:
3:58
